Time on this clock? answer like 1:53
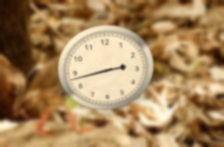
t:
2:43
